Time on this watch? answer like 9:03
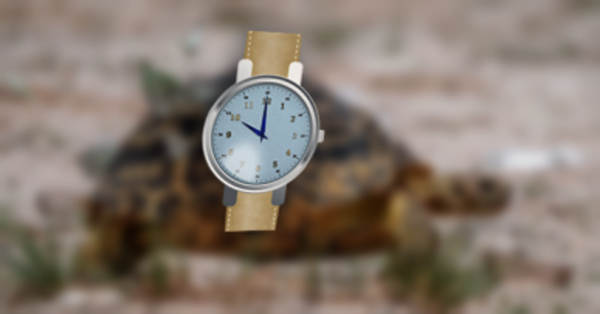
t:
10:00
